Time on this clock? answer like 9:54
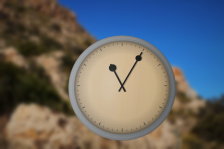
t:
11:05
